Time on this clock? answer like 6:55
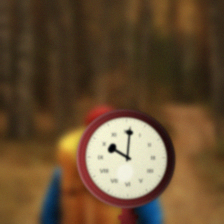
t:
10:01
